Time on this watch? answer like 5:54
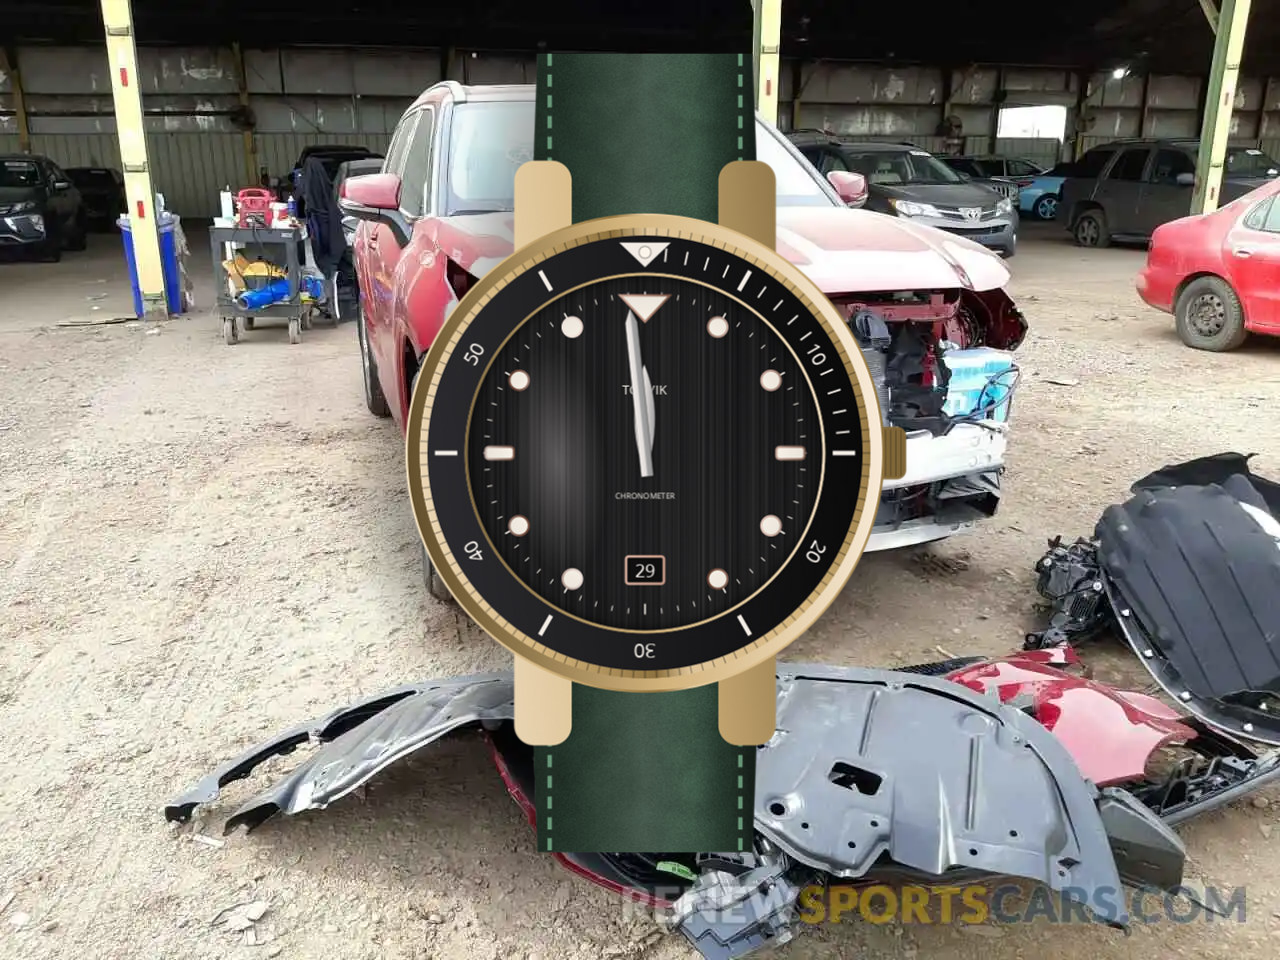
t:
11:59
